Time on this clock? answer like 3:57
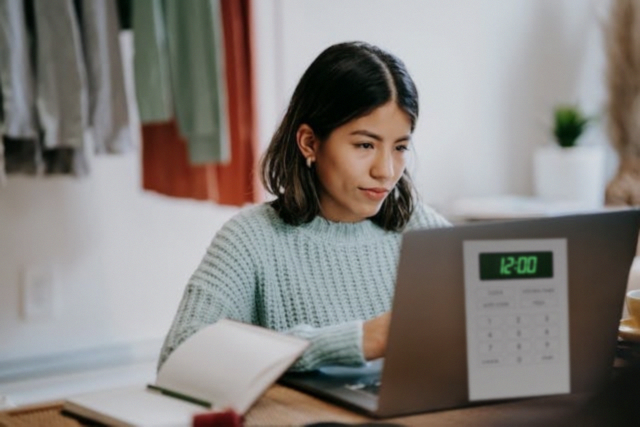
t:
12:00
